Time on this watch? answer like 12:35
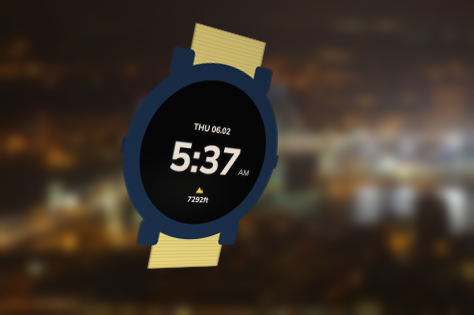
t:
5:37
